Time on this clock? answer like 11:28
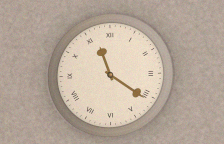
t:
11:21
